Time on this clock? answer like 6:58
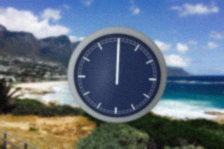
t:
12:00
